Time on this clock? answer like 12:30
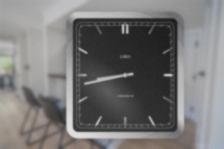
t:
8:43
